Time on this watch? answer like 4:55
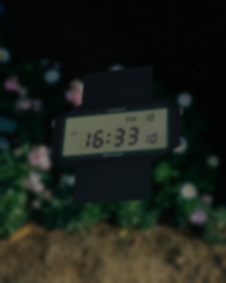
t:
16:33
